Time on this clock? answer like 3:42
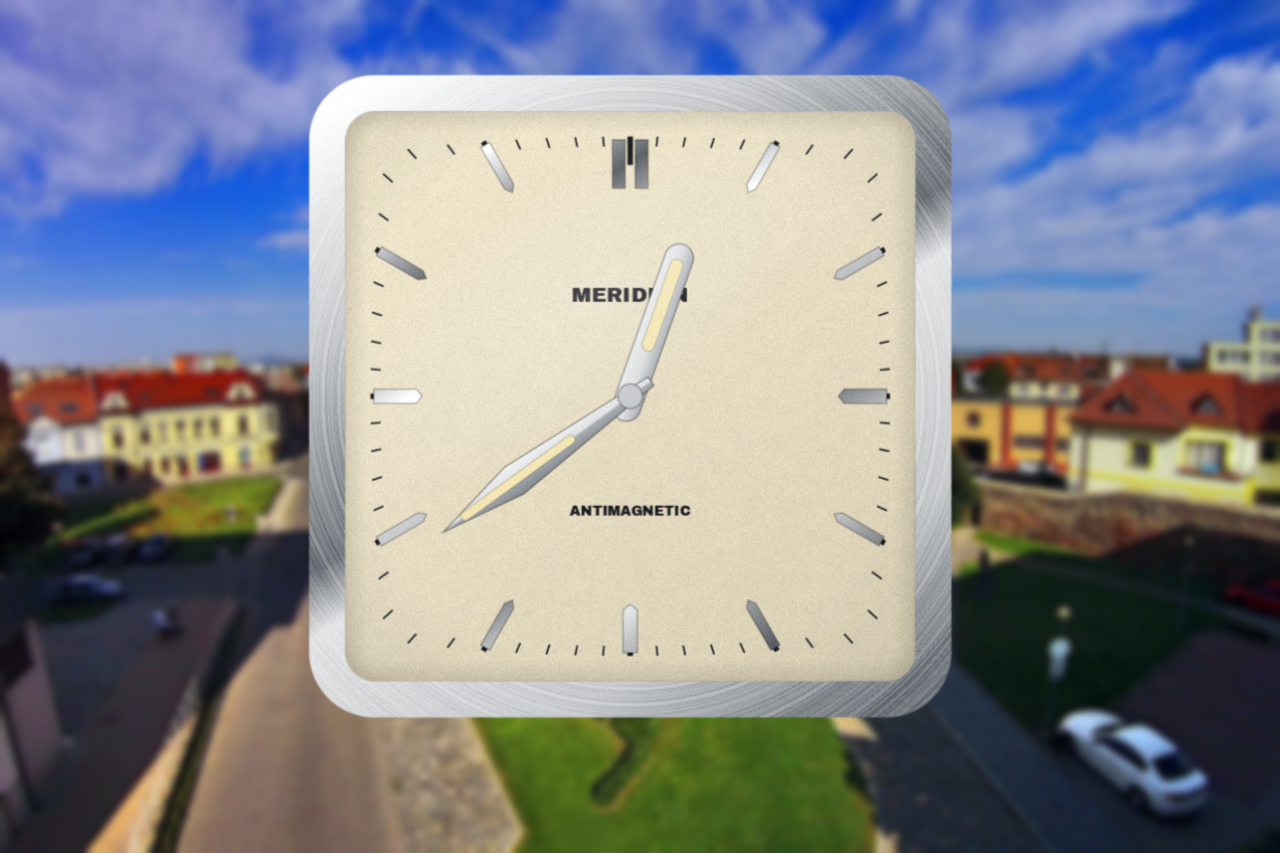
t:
12:39
